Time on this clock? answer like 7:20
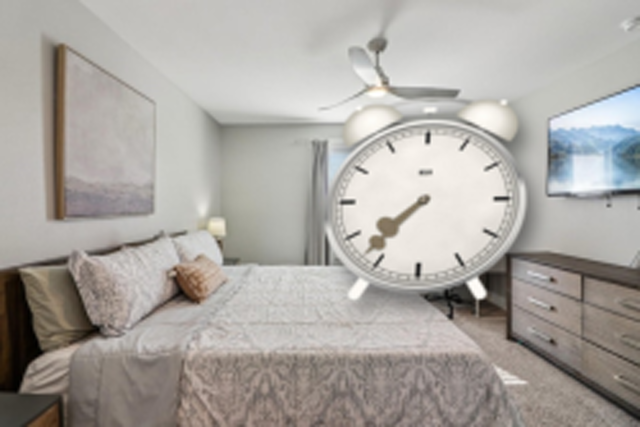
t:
7:37
